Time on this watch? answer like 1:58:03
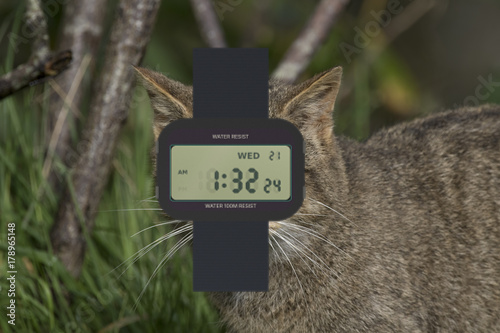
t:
1:32:24
